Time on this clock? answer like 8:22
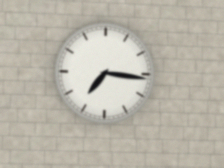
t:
7:16
